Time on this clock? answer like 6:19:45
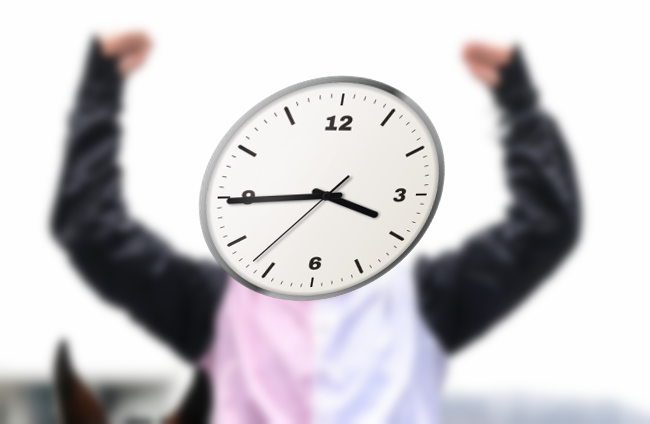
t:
3:44:37
